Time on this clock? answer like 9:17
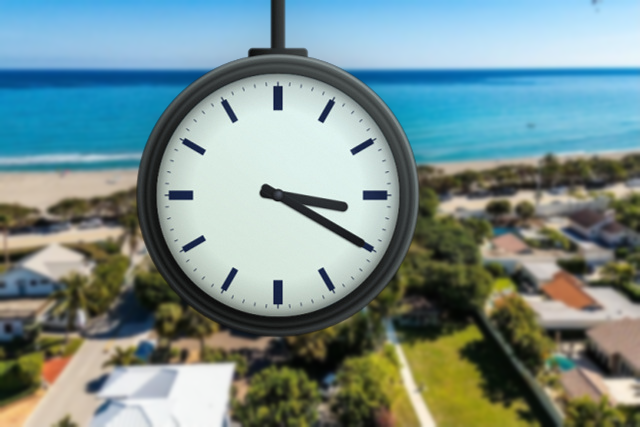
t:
3:20
